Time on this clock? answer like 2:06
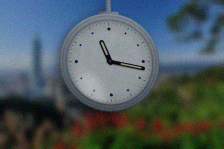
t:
11:17
